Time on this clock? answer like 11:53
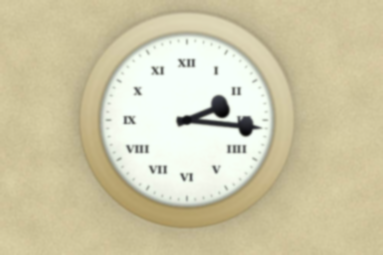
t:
2:16
